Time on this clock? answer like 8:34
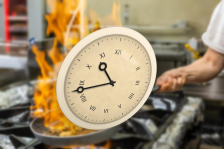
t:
10:43
